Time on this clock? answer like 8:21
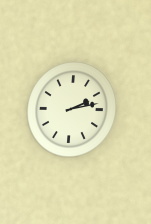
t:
2:13
